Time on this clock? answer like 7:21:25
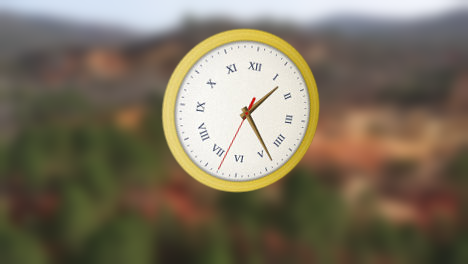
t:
1:23:33
